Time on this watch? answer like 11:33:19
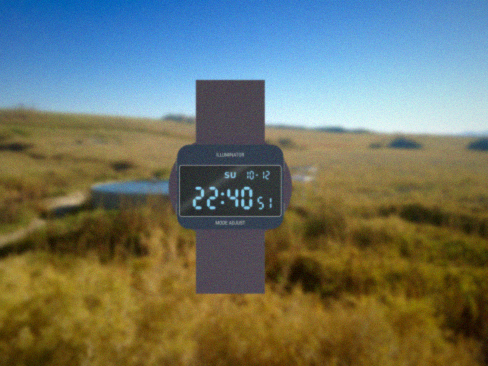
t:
22:40:51
